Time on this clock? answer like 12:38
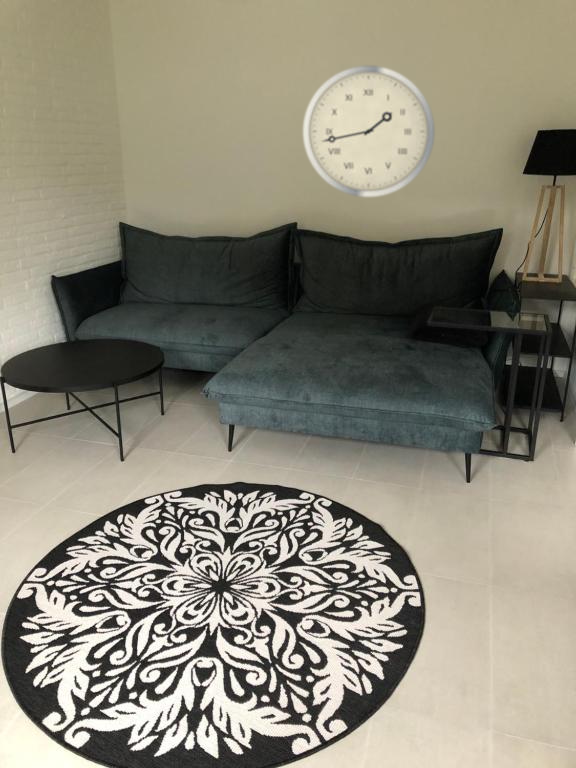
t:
1:43
